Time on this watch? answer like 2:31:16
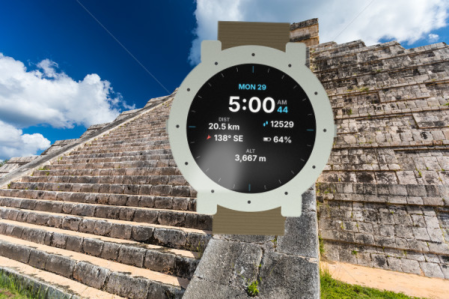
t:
5:00:44
